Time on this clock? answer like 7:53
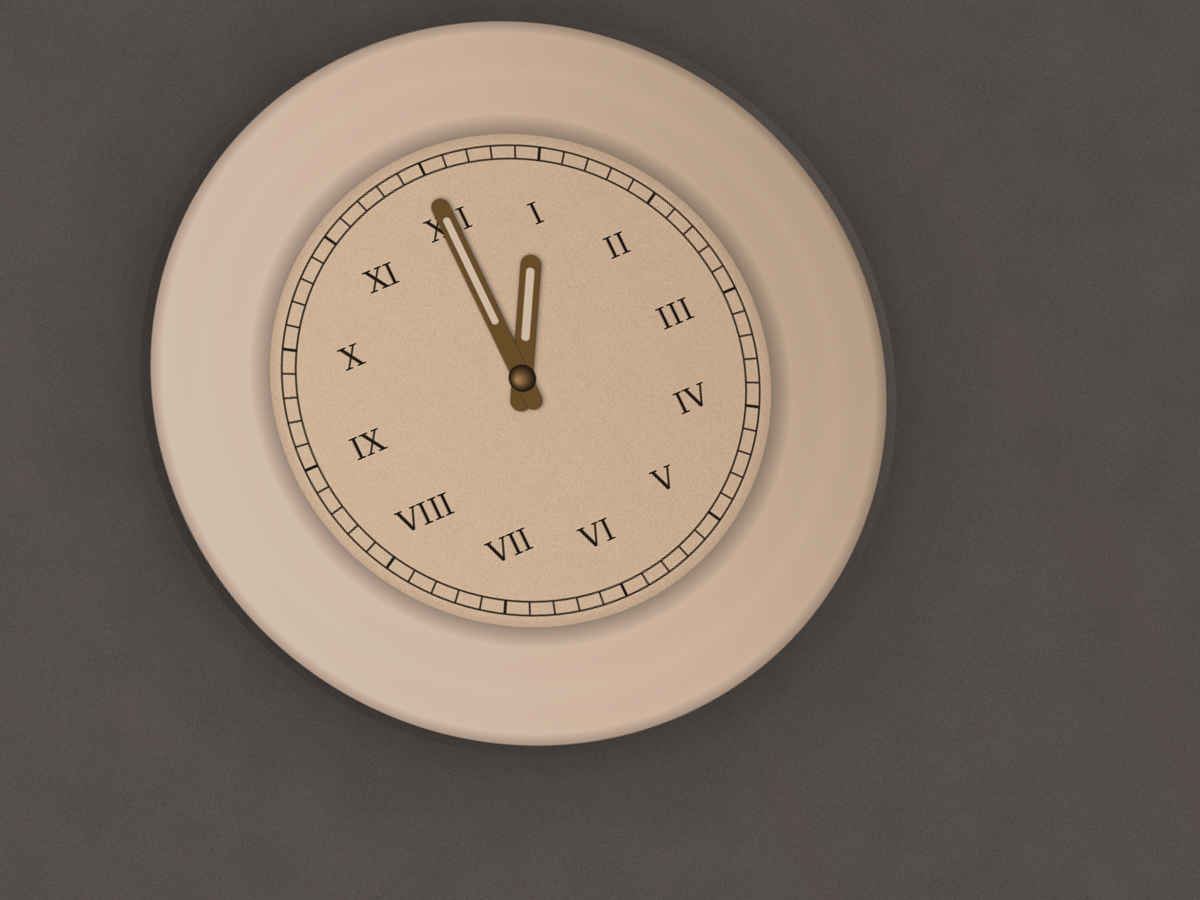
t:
1:00
